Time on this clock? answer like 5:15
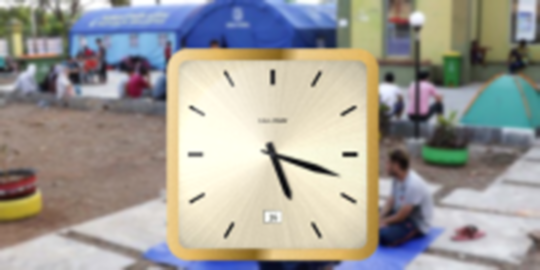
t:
5:18
